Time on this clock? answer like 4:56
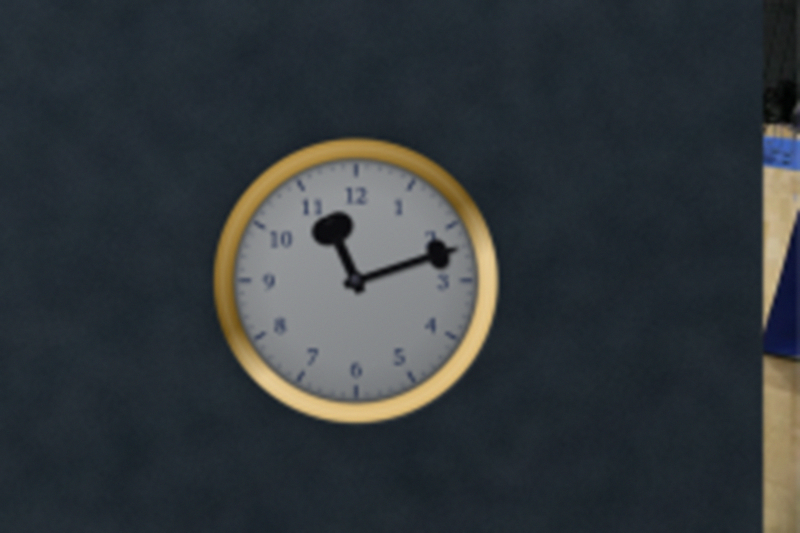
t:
11:12
